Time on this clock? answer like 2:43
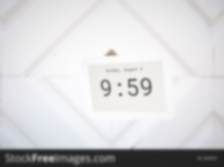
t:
9:59
